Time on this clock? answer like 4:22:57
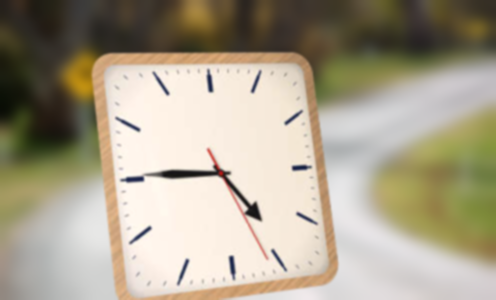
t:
4:45:26
